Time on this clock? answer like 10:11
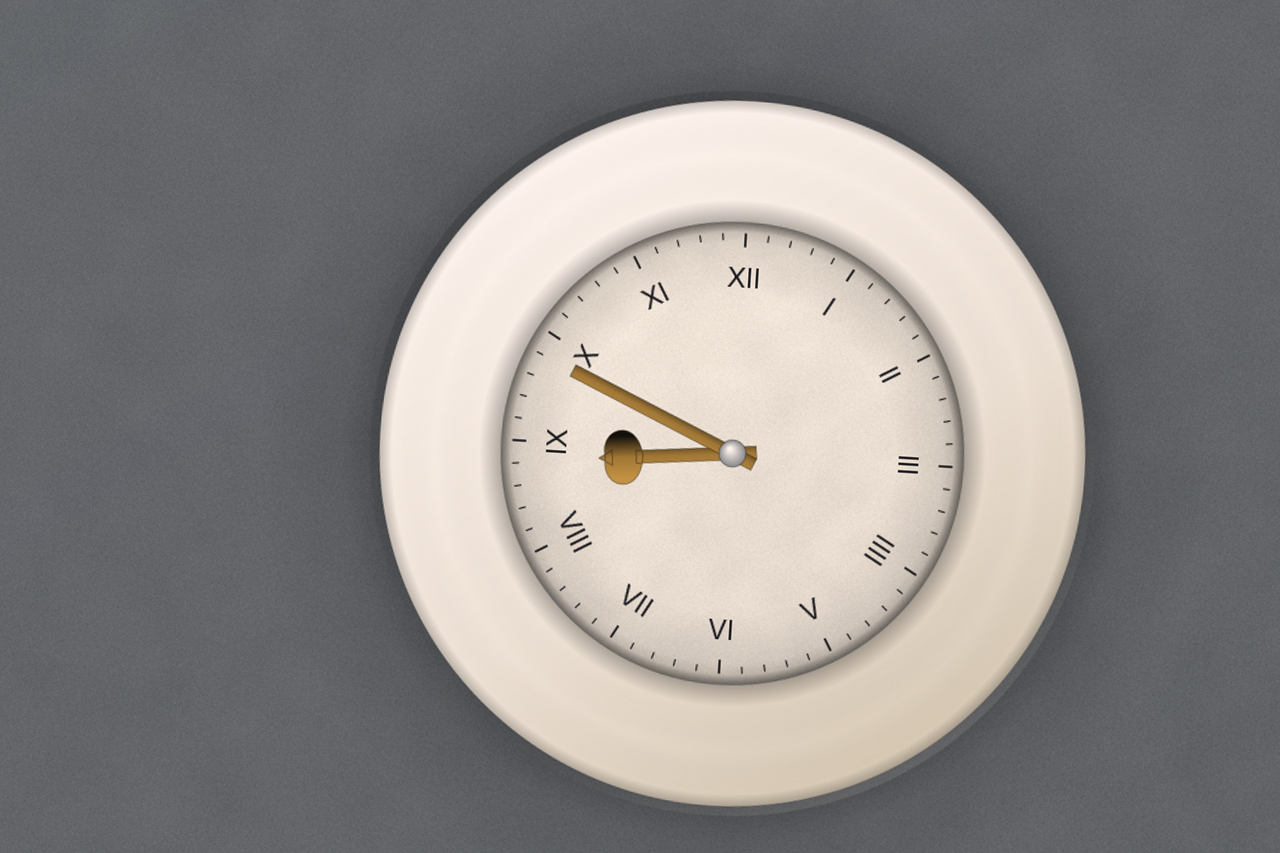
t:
8:49
